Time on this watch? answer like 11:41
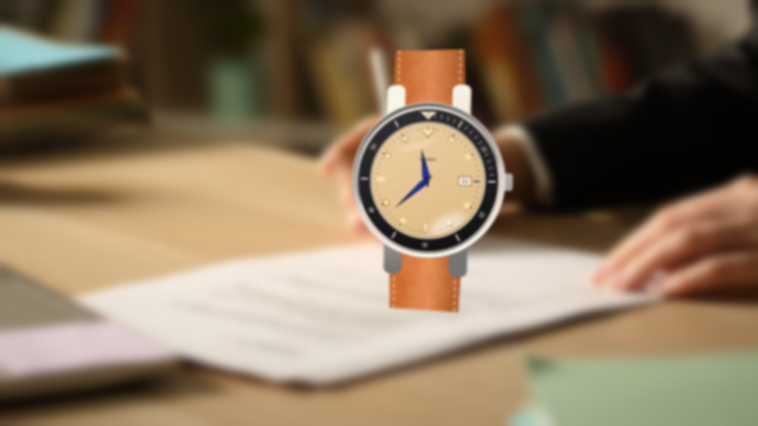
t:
11:38
